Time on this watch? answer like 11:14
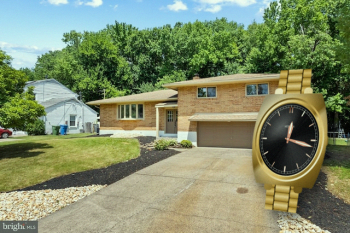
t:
12:17
